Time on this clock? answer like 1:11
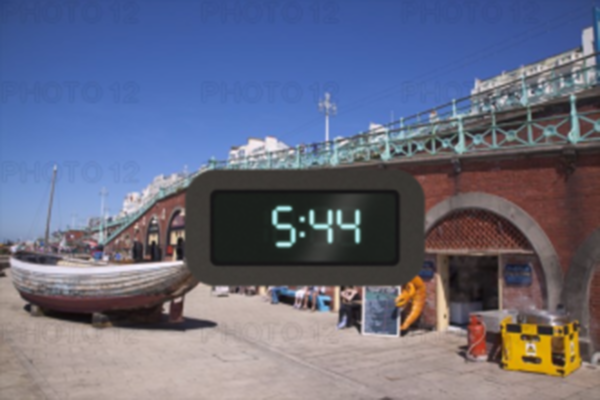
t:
5:44
